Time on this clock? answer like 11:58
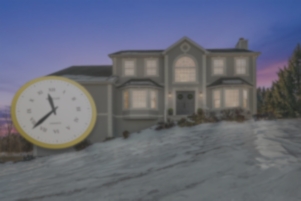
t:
11:38
